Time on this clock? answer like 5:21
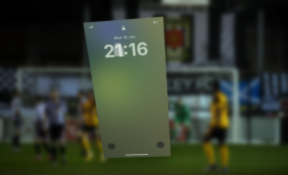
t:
21:16
